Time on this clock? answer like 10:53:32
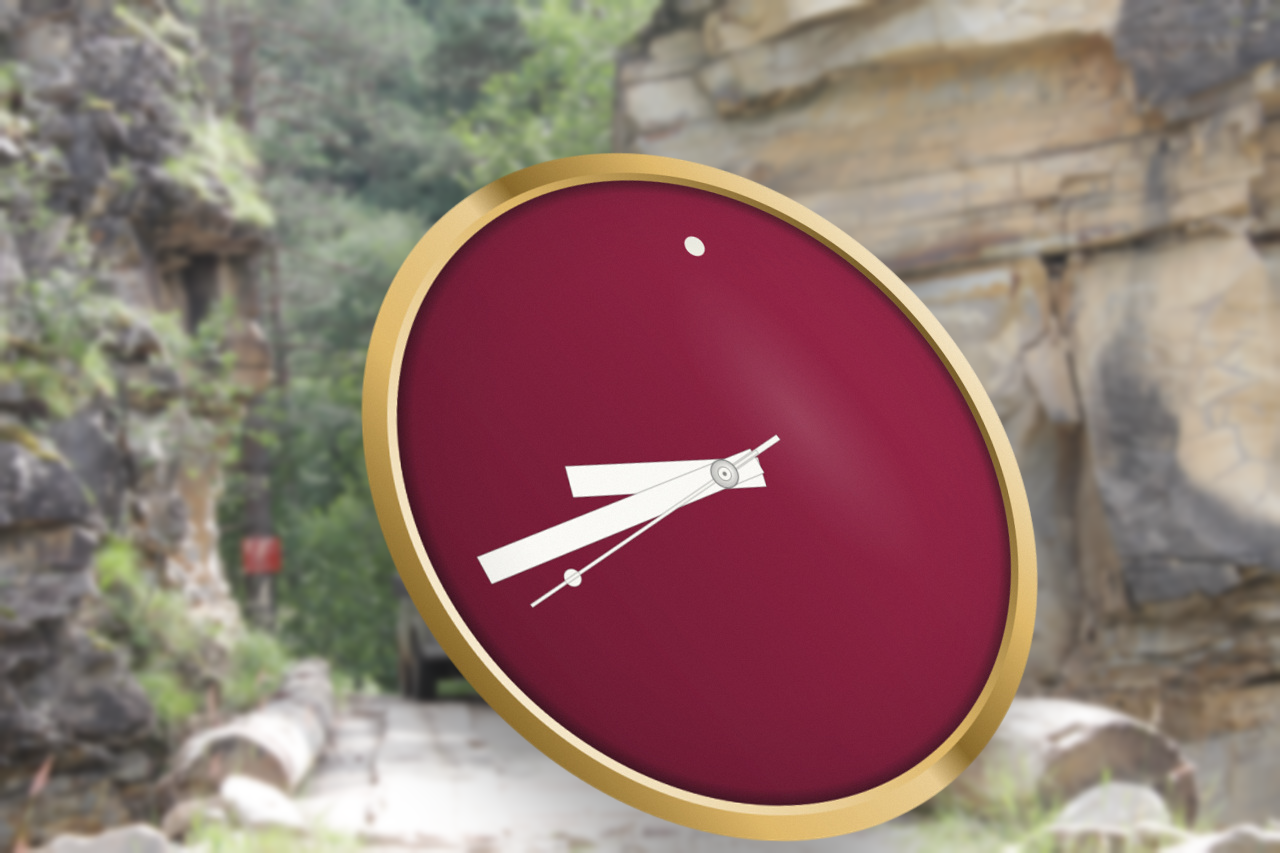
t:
8:40:39
